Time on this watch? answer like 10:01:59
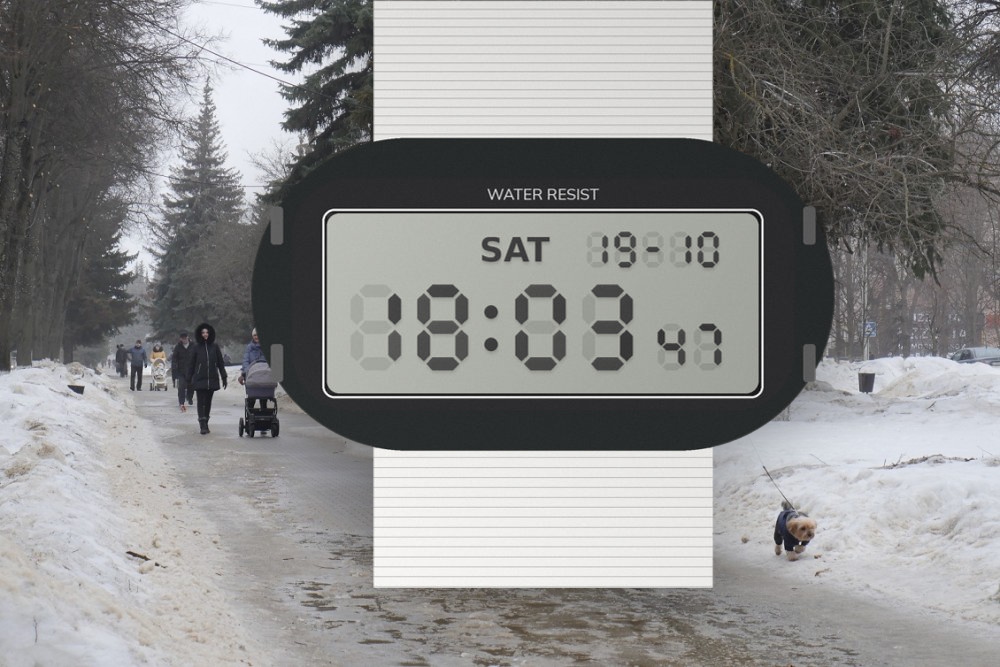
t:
18:03:47
